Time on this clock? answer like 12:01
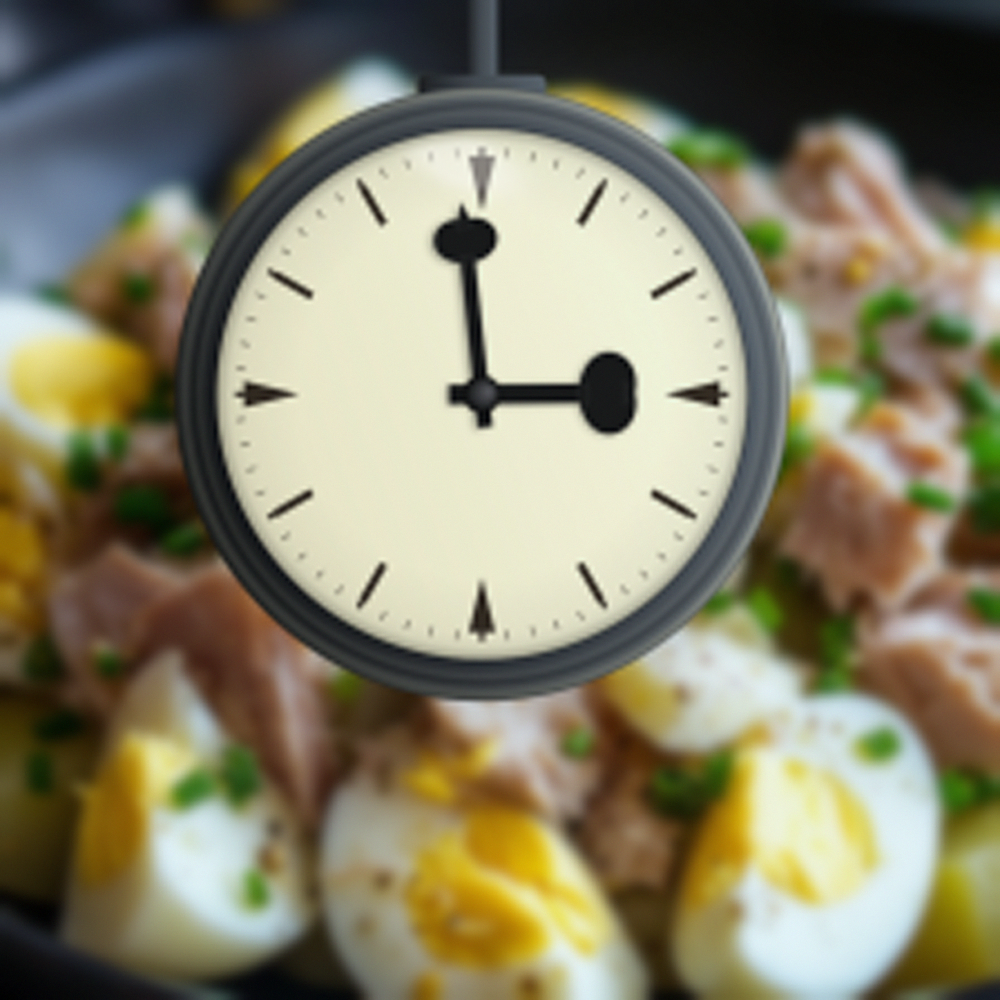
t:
2:59
